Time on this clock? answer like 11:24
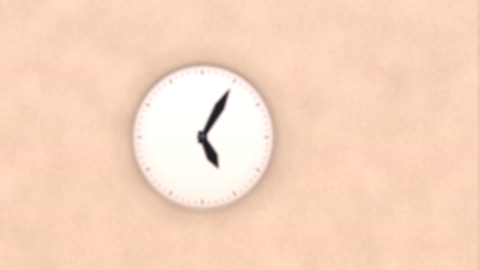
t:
5:05
